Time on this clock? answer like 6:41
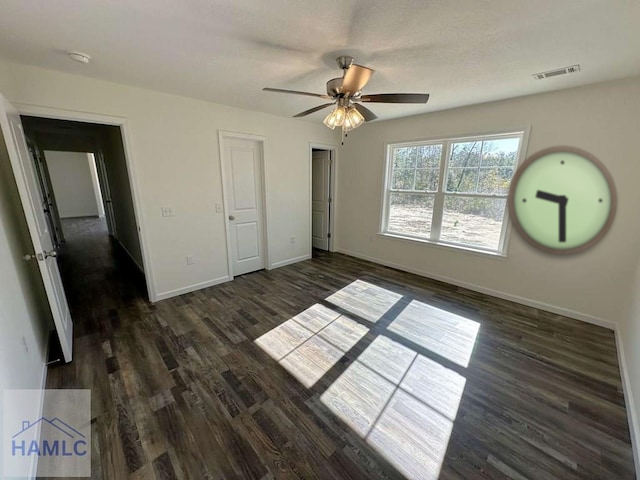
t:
9:30
